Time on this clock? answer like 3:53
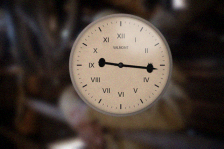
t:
9:16
